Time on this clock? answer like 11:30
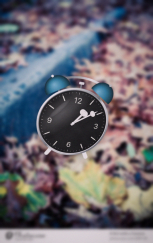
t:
1:09
